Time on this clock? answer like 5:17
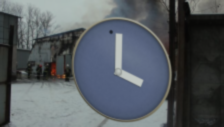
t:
4:02
